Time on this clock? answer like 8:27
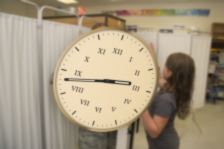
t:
2:43
